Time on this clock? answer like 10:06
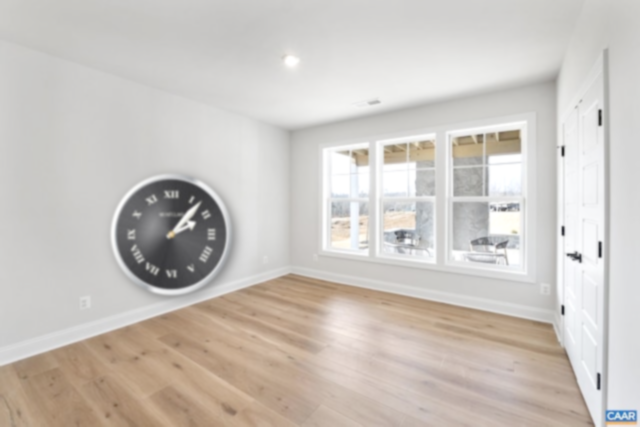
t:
2:07
